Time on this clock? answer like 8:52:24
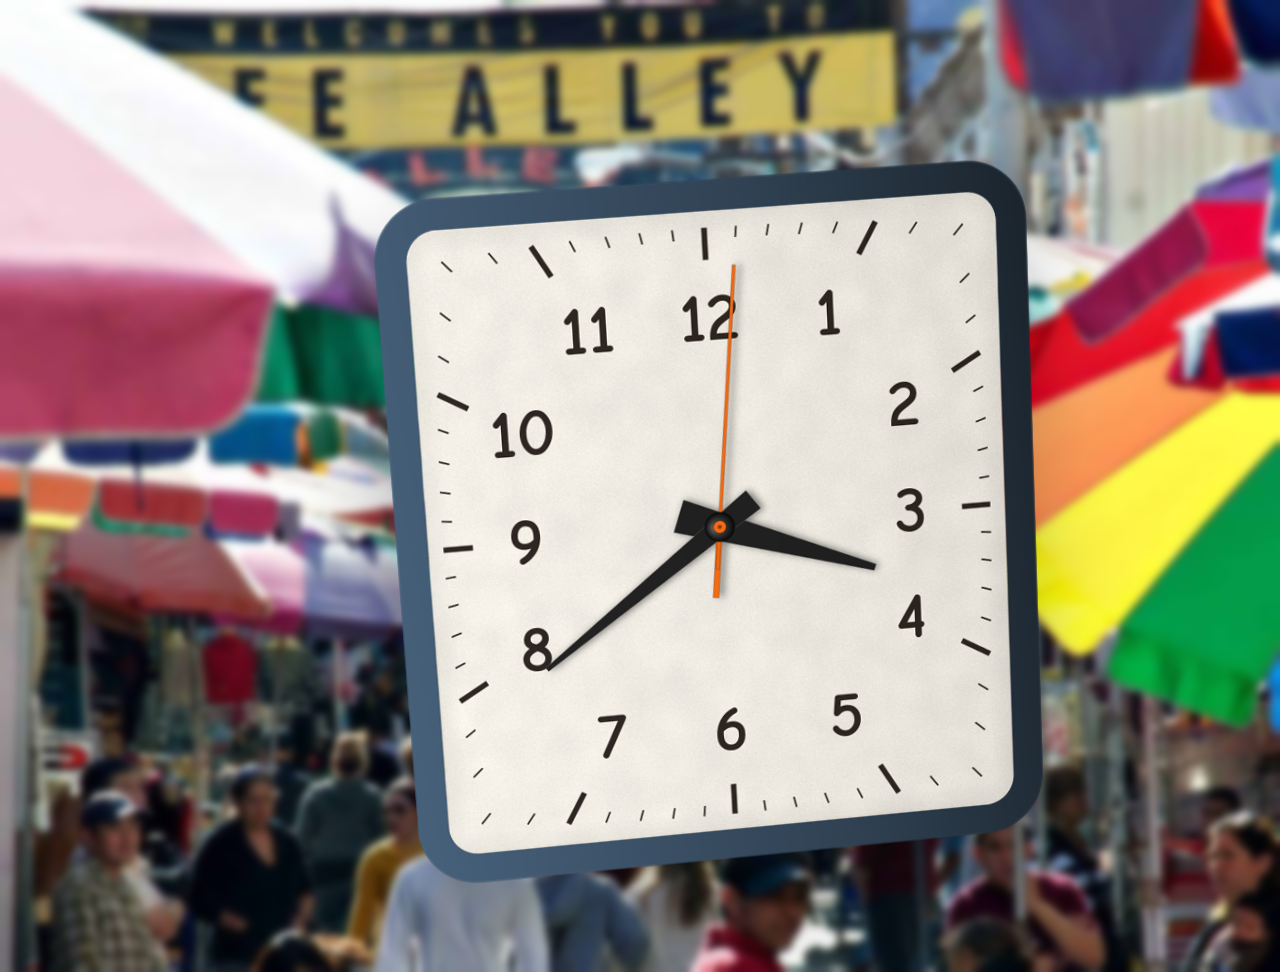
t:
3:39:01
